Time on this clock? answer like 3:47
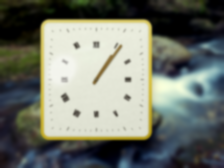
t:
1:06
